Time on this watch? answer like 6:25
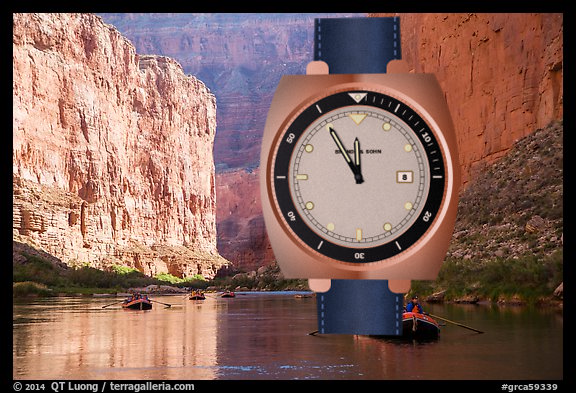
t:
11:55
